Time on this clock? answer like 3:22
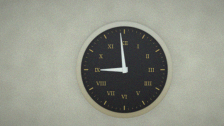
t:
8:59
